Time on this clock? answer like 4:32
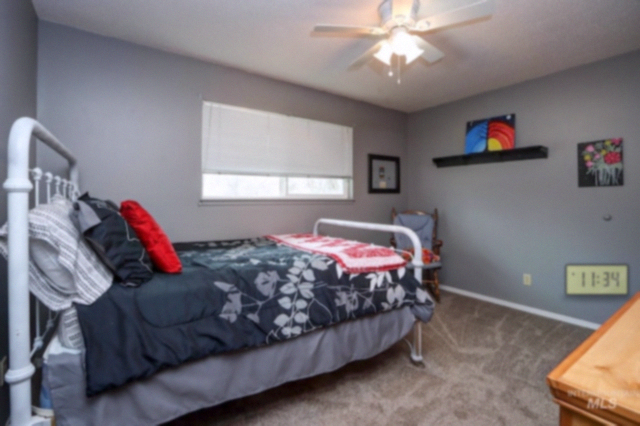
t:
11:34
